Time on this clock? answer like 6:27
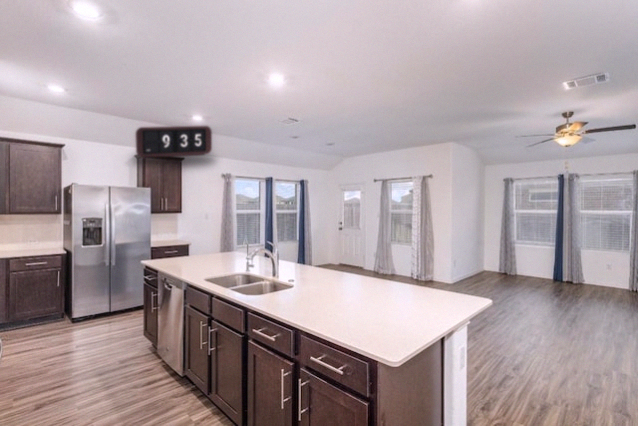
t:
9:35
